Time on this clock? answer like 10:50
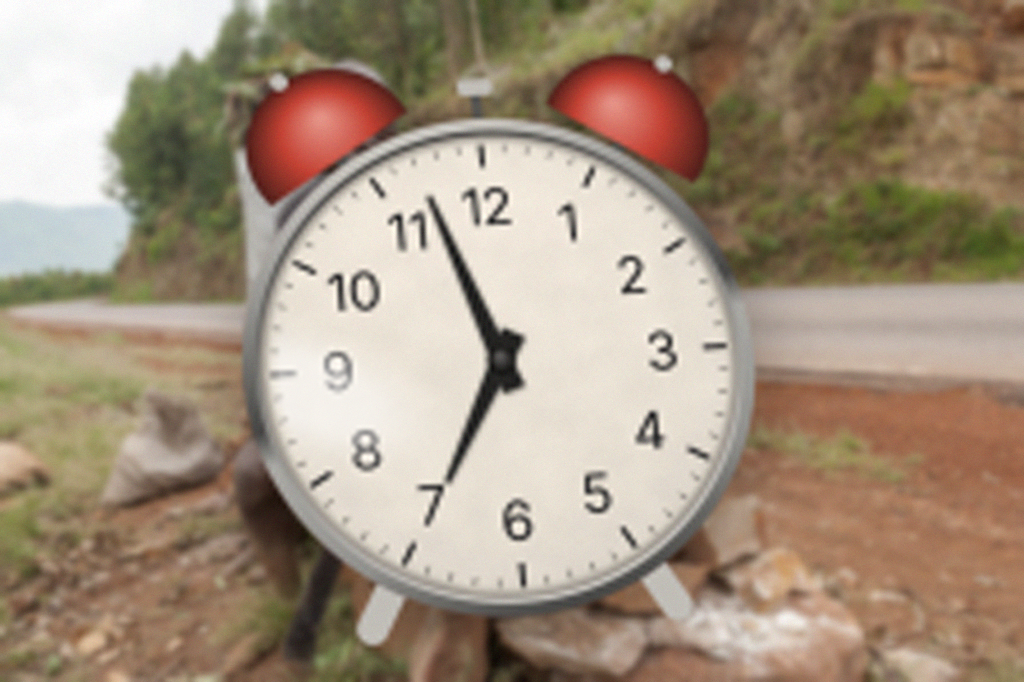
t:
6:57
